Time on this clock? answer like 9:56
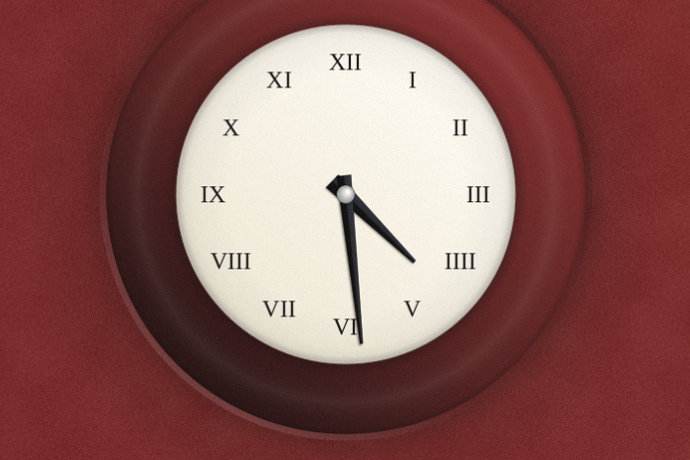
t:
4:29
